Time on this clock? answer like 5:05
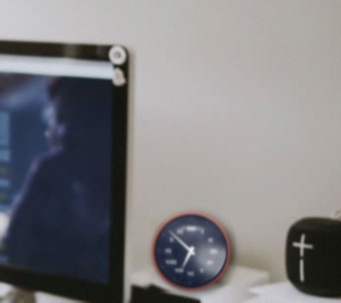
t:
6:52
